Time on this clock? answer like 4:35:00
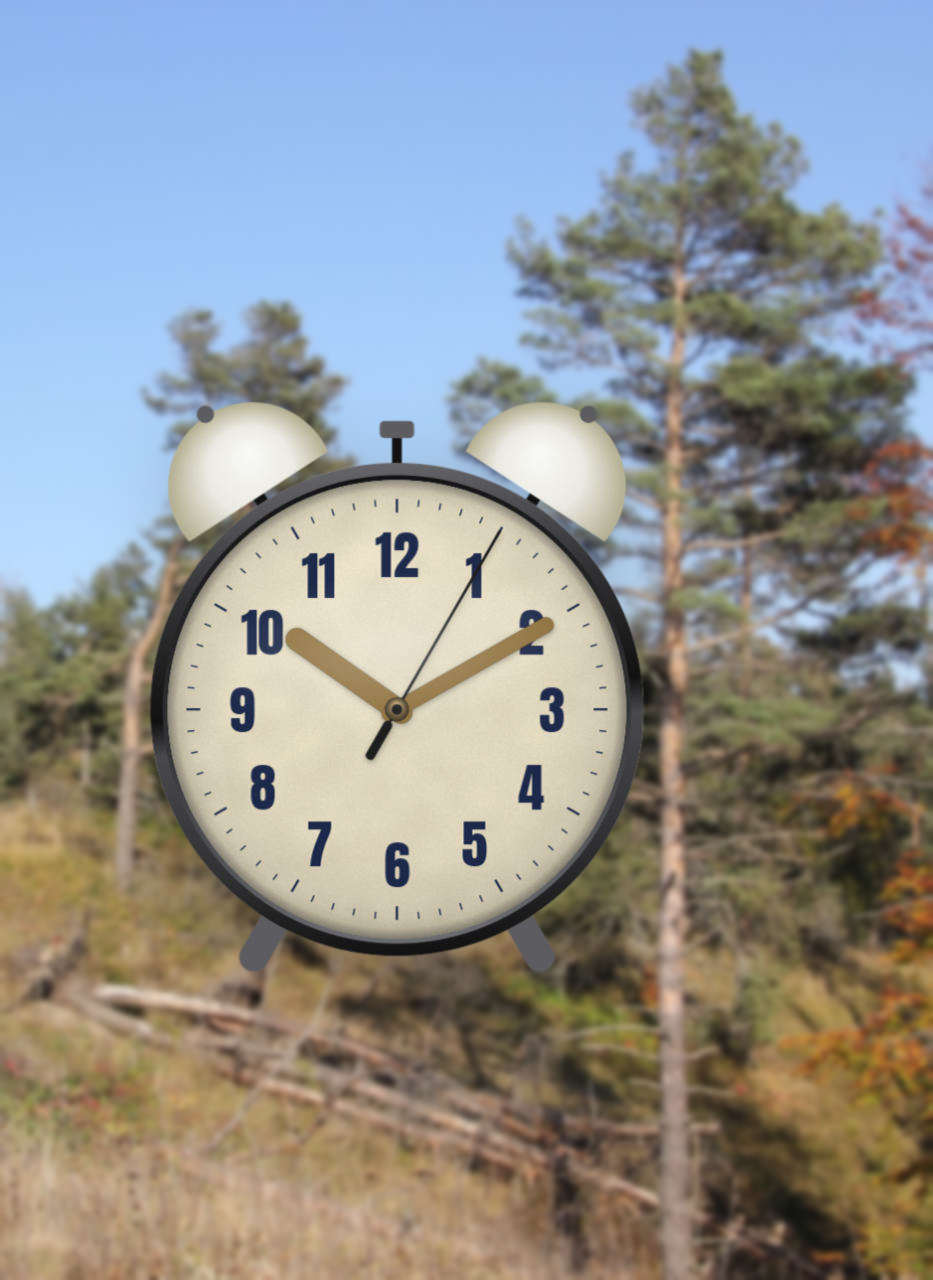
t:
10:10:05
